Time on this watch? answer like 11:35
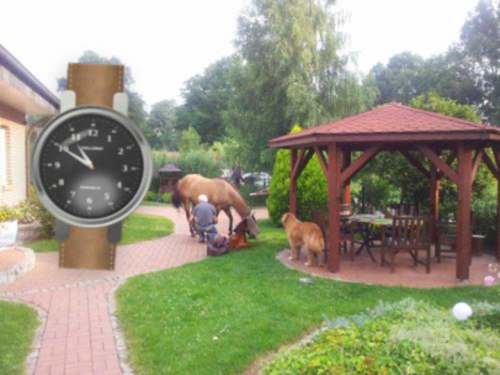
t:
10:50
